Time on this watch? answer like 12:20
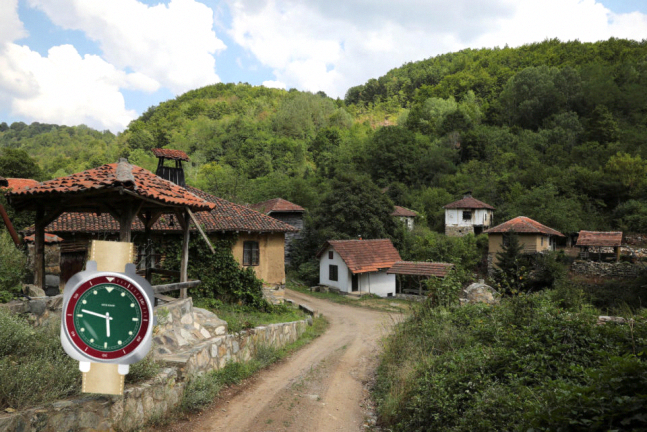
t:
5:47
